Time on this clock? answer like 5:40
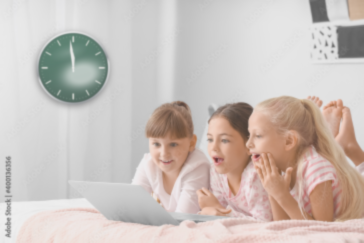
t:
11:59
